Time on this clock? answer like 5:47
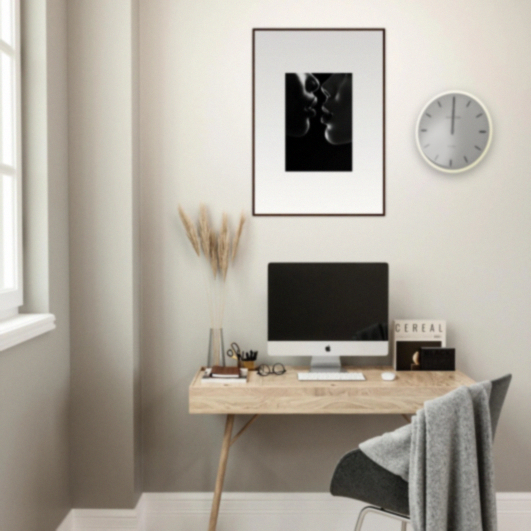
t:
12:00
